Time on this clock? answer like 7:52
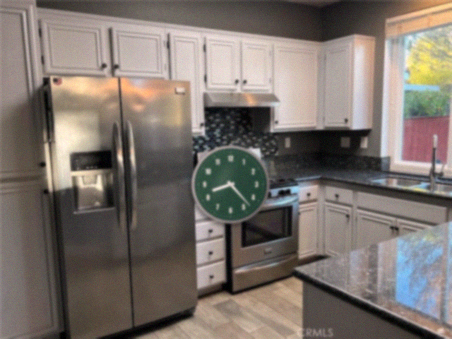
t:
8:23
